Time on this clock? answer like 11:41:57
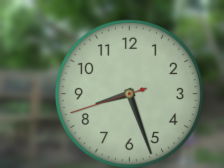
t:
8:26:42
